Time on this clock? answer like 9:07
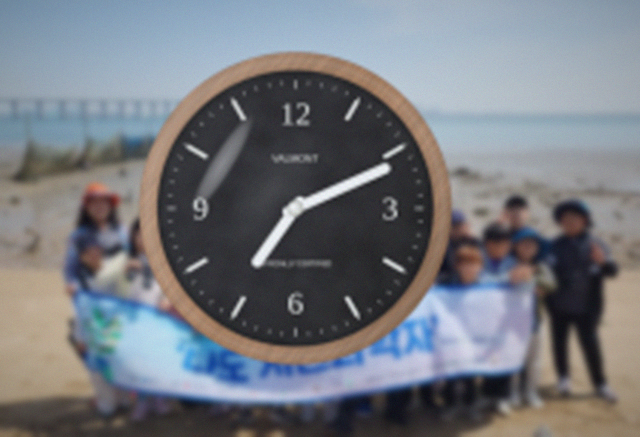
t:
7:11
